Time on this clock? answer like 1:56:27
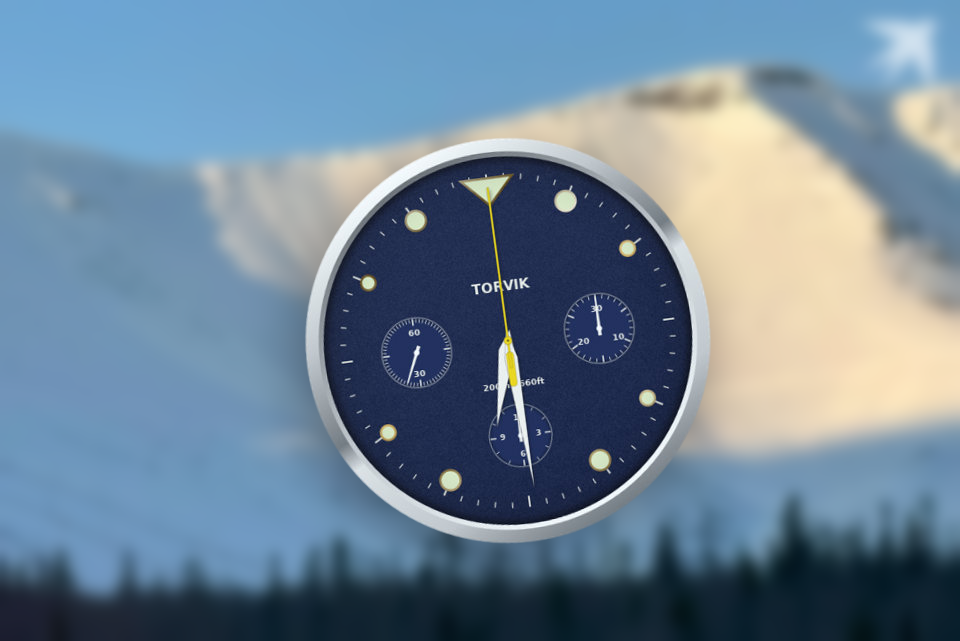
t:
6:29:34
